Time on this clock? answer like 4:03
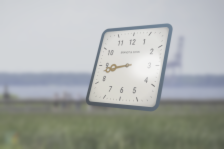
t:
8:43
